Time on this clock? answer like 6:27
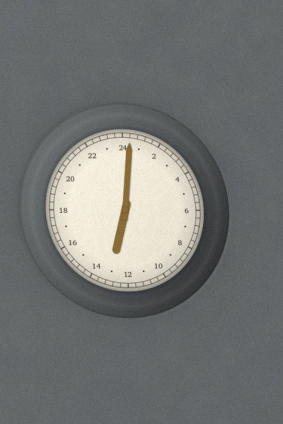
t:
13:01
